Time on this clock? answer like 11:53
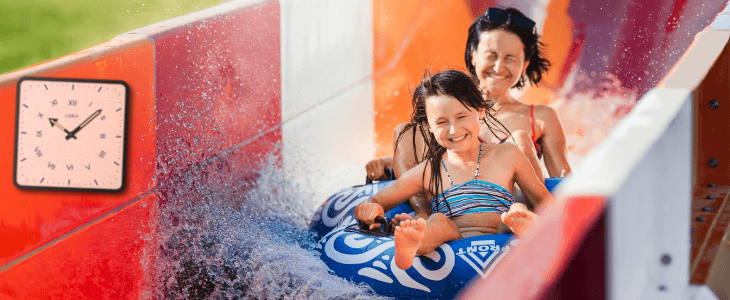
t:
10:08
